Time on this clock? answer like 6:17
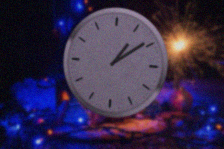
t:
1:09
